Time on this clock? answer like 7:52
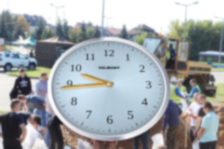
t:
9:44
